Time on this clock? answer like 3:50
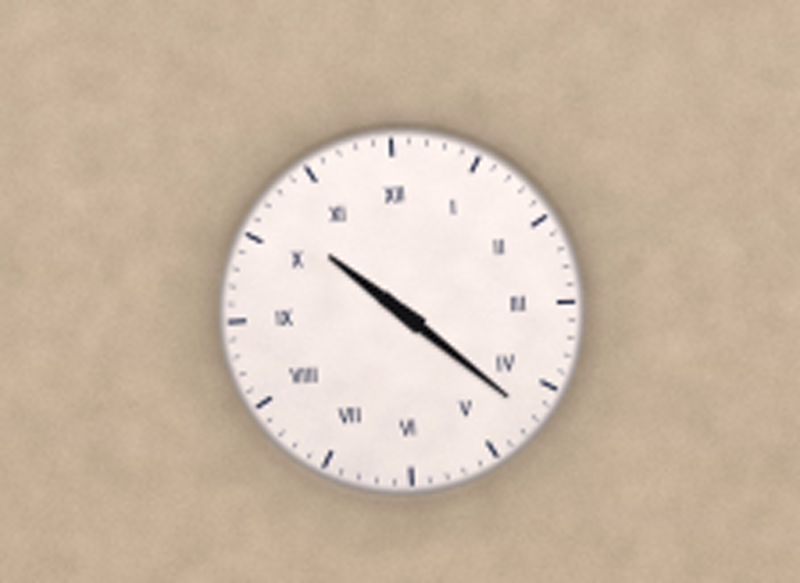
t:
10:22
